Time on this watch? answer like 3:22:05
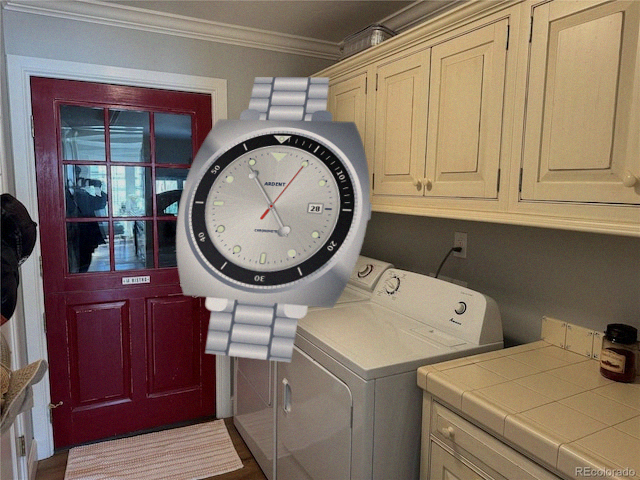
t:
4:54:05
